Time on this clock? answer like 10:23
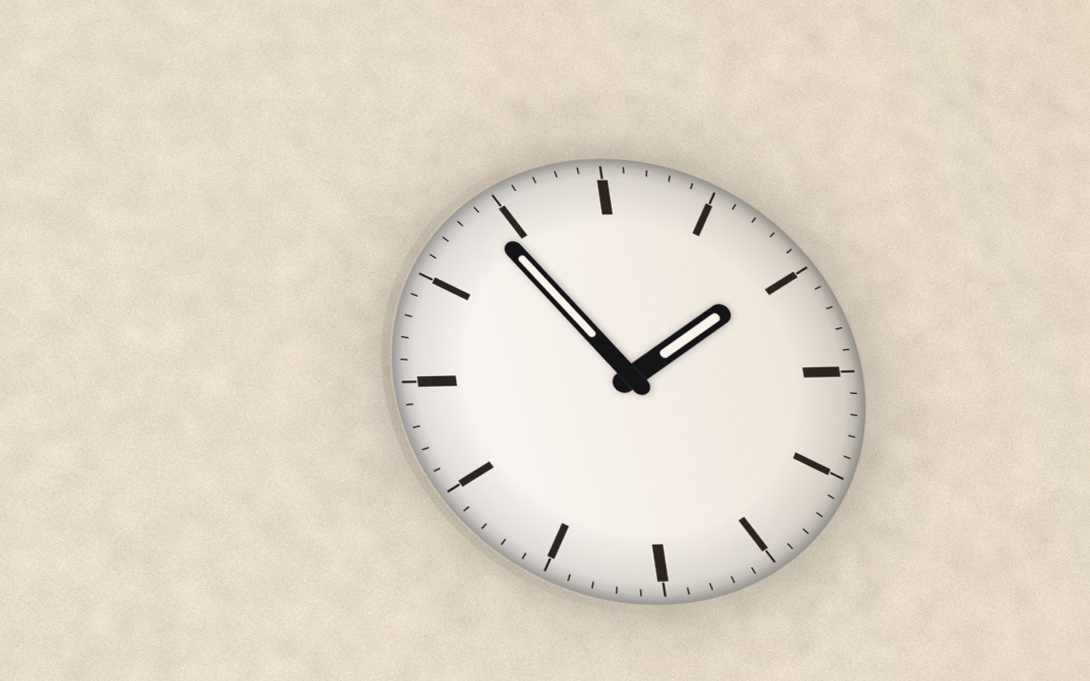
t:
1:54
